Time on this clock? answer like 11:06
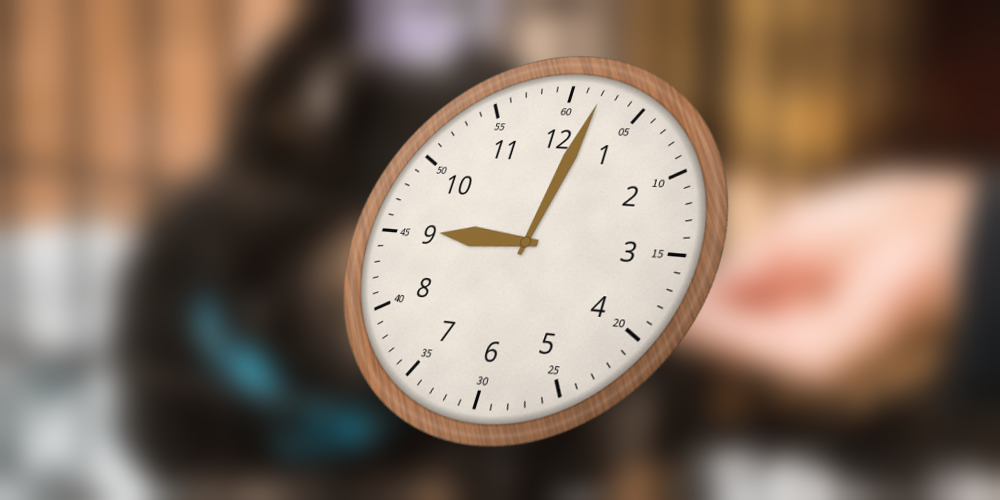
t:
9:02
